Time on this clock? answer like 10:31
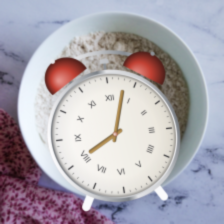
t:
8:03
